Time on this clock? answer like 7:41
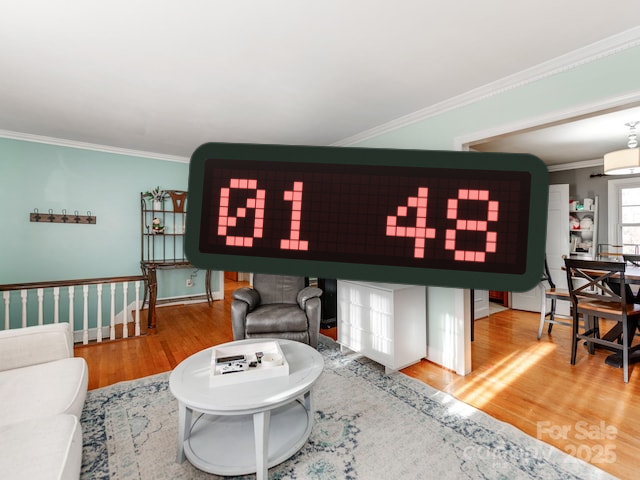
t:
1:48
